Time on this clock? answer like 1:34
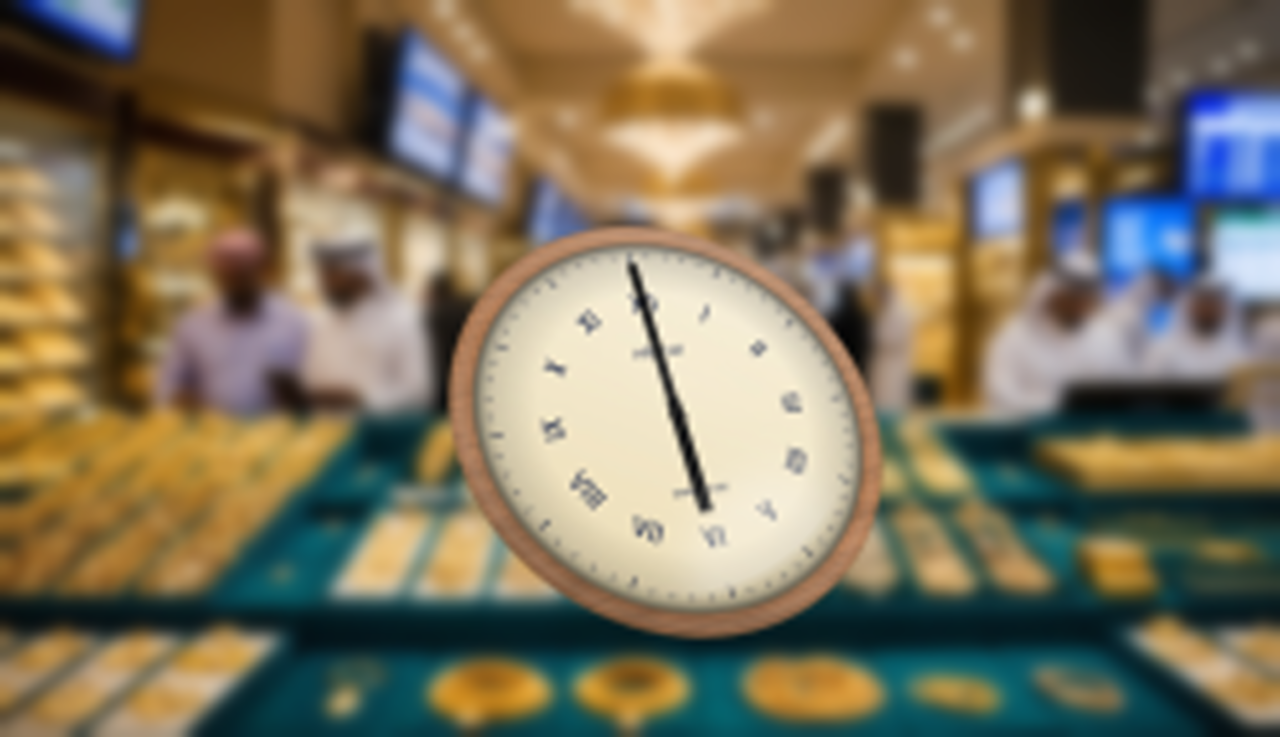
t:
6:00
